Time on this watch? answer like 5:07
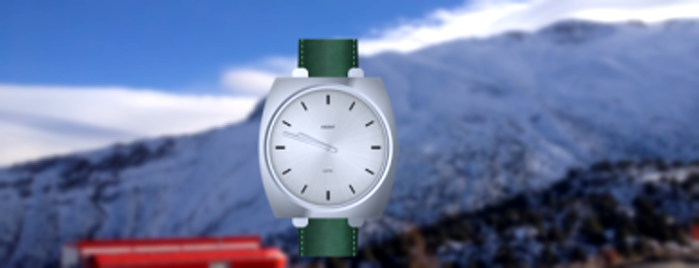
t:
9:48
